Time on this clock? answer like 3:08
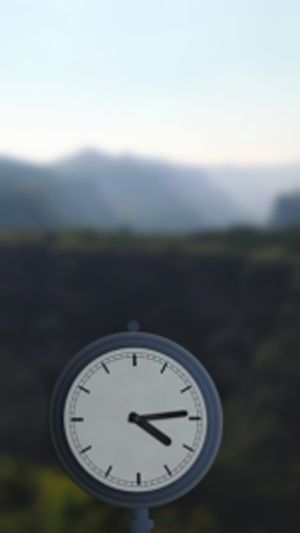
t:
4:14
